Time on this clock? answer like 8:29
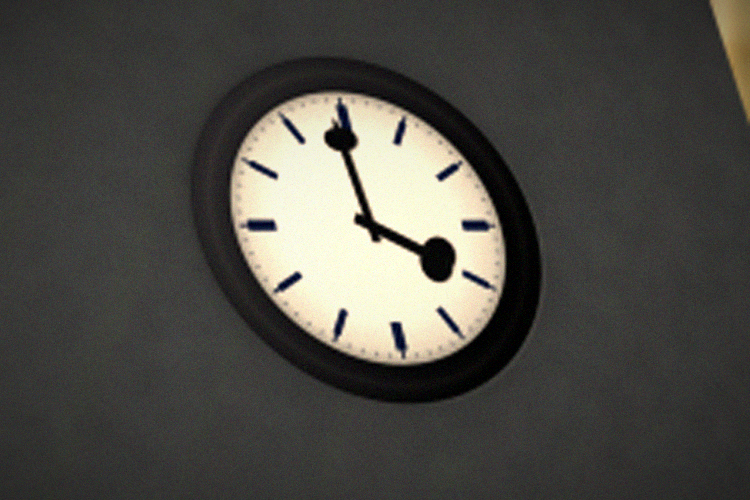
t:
3:59
